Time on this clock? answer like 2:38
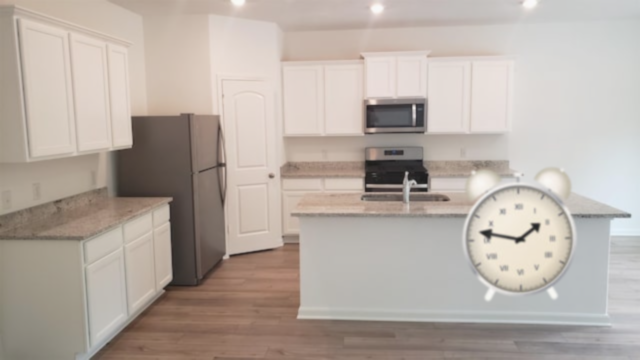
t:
1:47
